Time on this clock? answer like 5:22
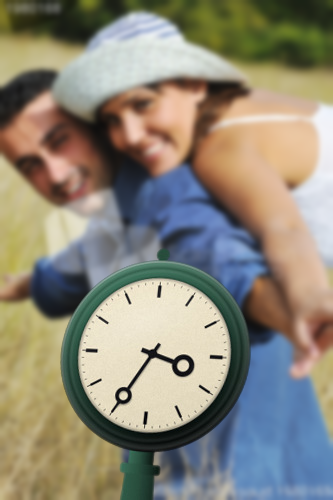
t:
3:35
